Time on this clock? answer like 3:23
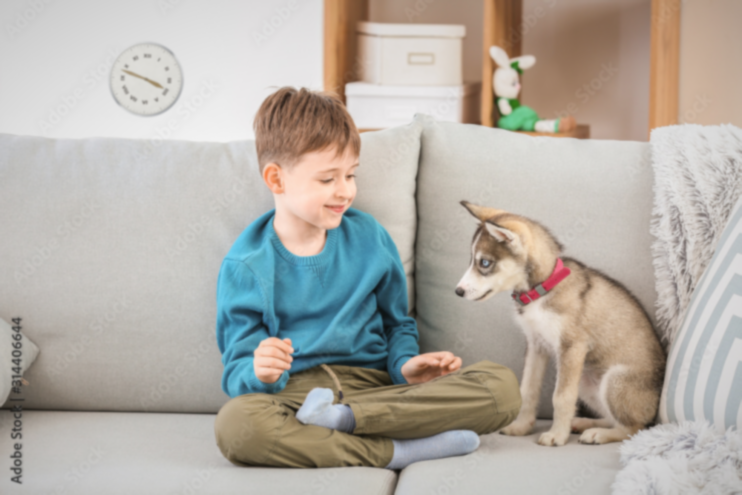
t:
3:48
